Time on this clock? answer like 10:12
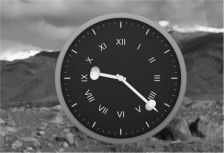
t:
9:22
